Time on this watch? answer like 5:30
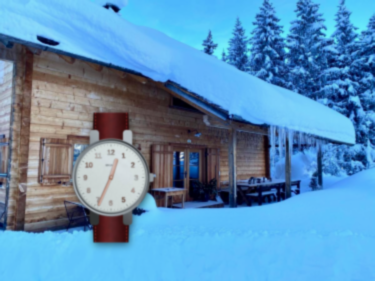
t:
12:34
